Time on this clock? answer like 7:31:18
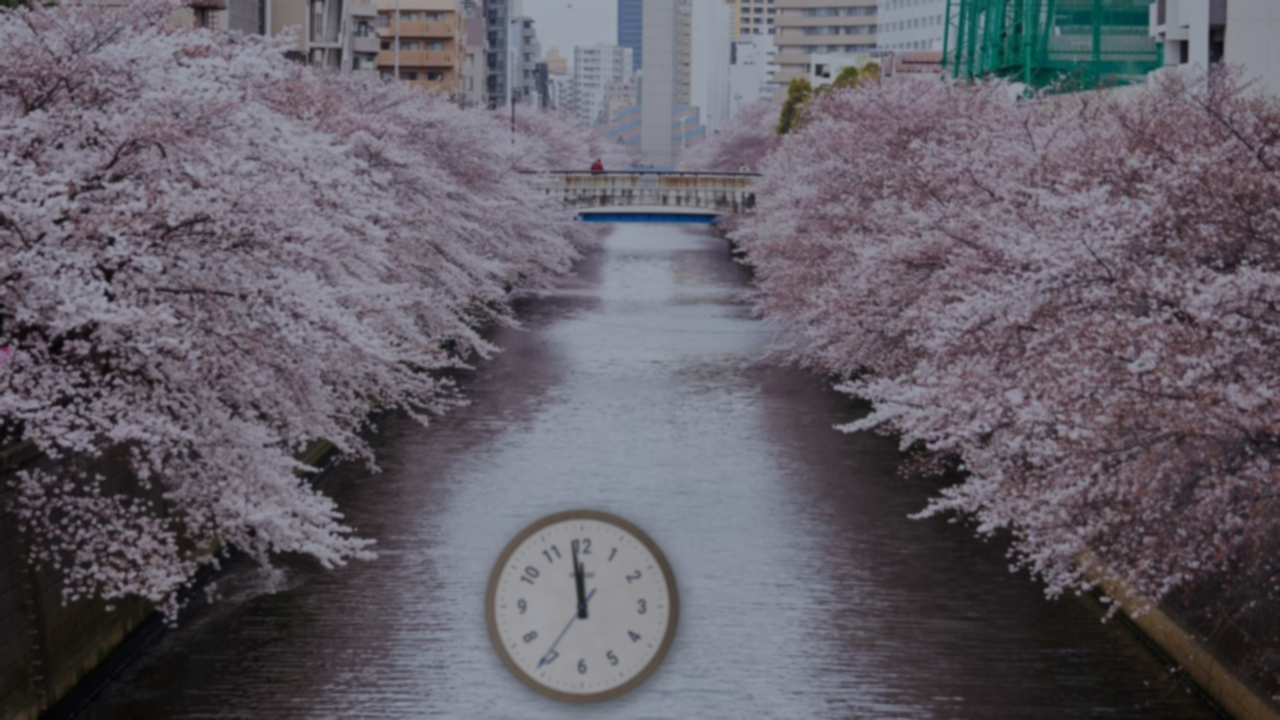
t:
11:58:36
